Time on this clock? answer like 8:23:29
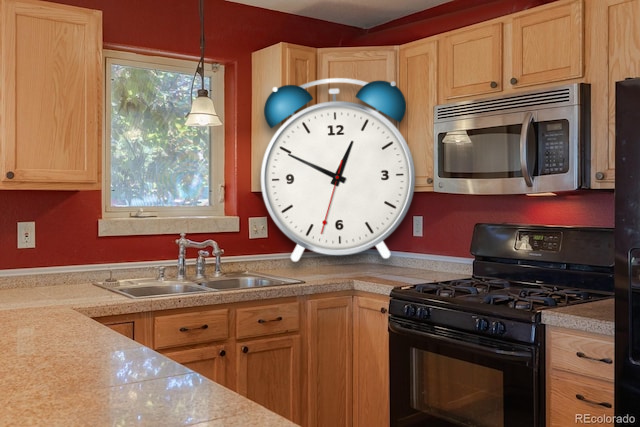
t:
12:49:33
